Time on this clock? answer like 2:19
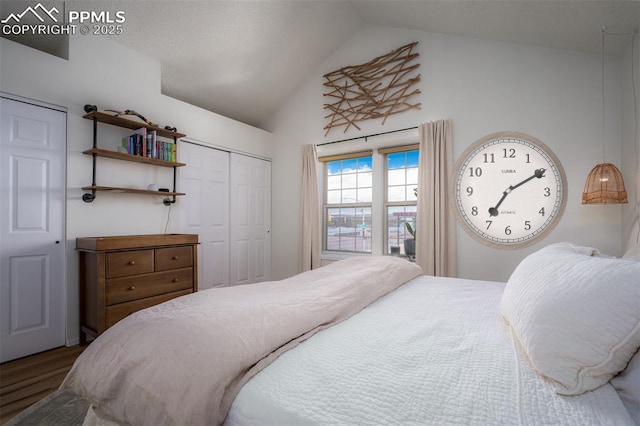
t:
7:10
